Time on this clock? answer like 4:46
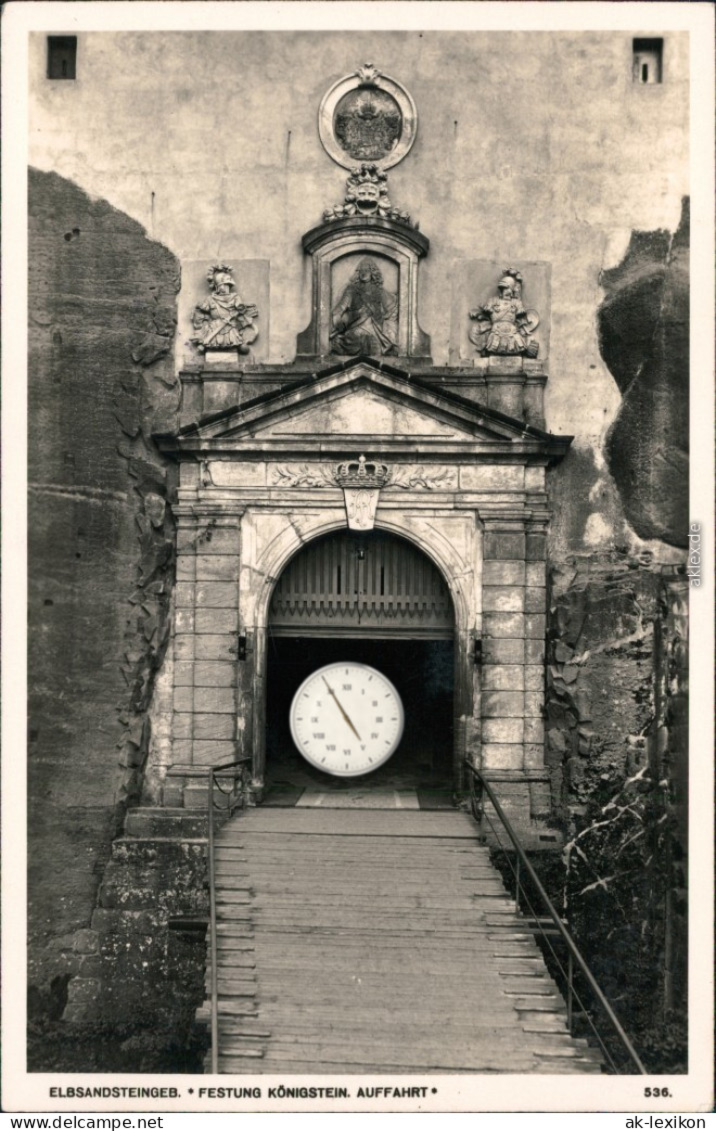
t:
4:55
